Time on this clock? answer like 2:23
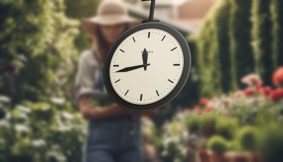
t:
11:43
